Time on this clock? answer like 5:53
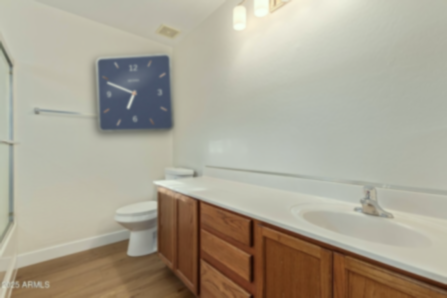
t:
6:49
